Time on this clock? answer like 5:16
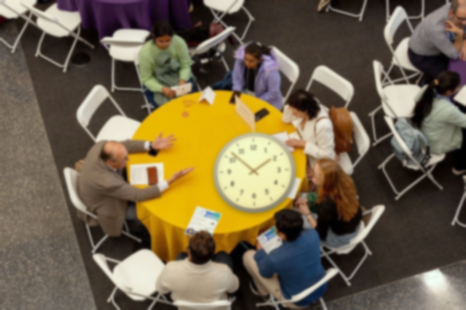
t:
1:52
